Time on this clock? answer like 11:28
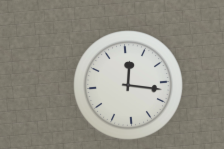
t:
12:17
